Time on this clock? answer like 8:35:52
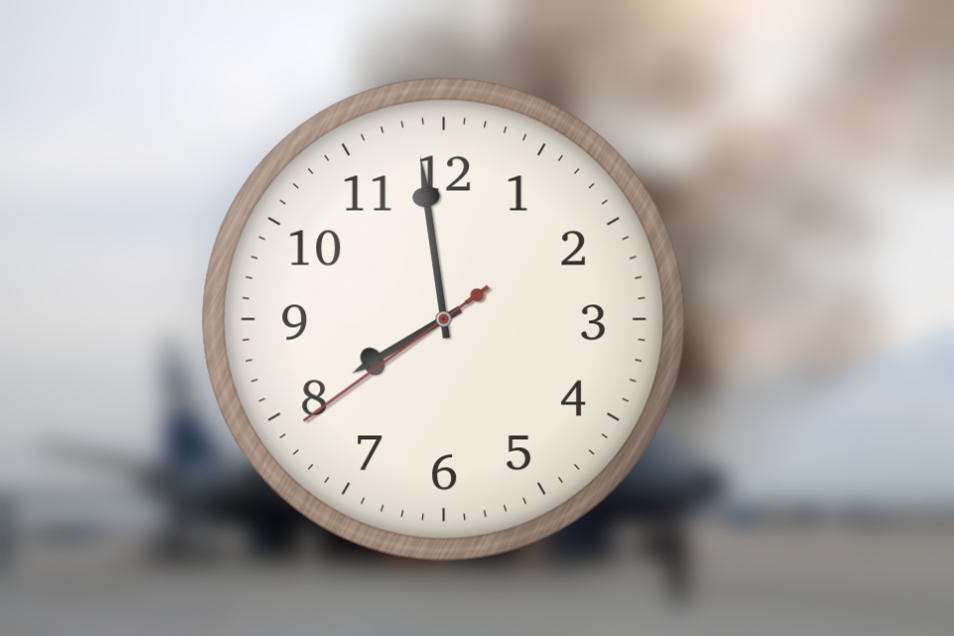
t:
7:58:39
